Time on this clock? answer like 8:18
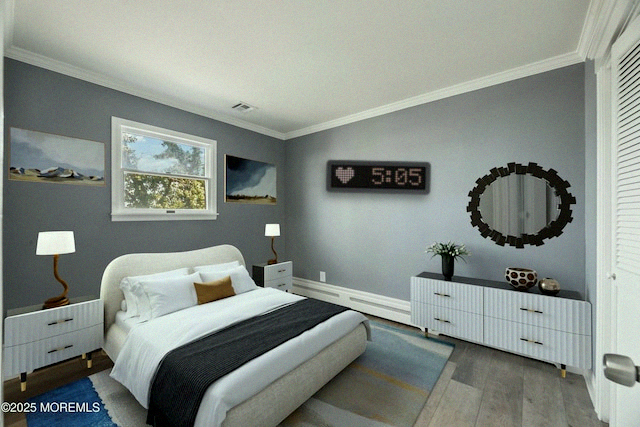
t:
5:05
